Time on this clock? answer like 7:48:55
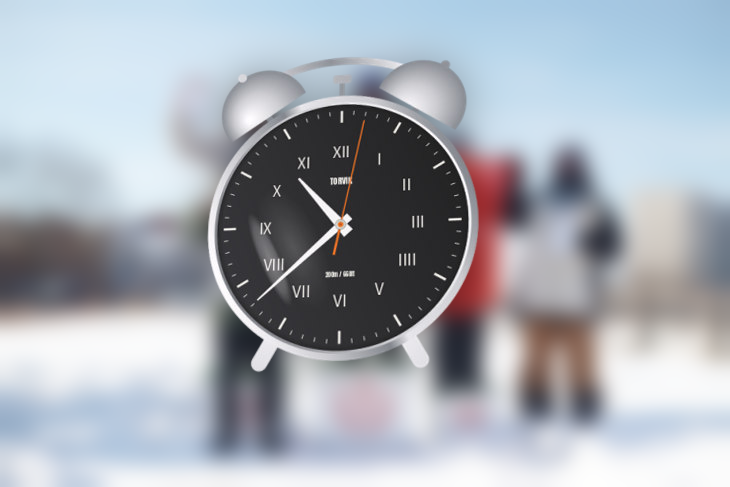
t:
10:38:02
